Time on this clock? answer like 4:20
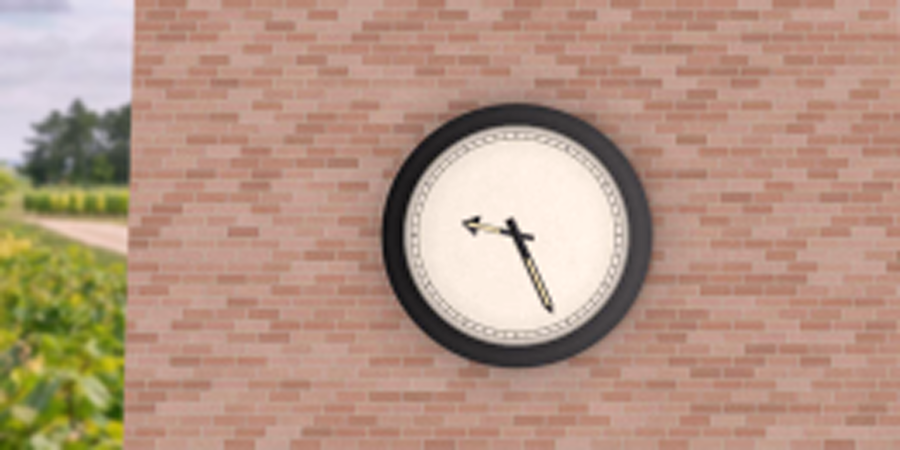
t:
9:26
